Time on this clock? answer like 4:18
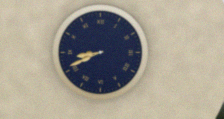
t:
8:41
